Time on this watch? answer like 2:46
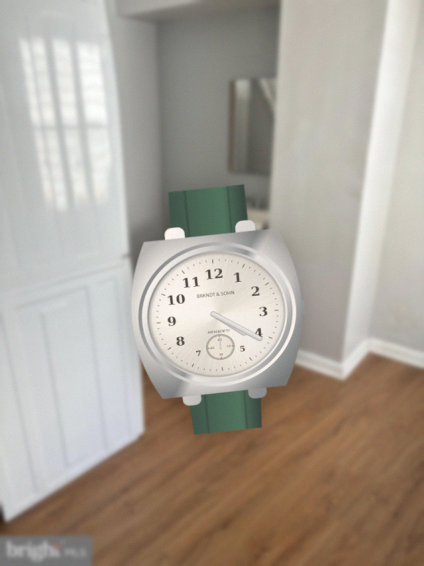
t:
4:21
